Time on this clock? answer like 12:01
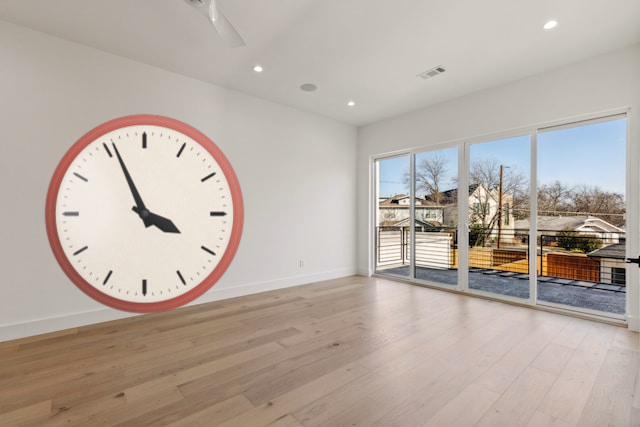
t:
3:56
